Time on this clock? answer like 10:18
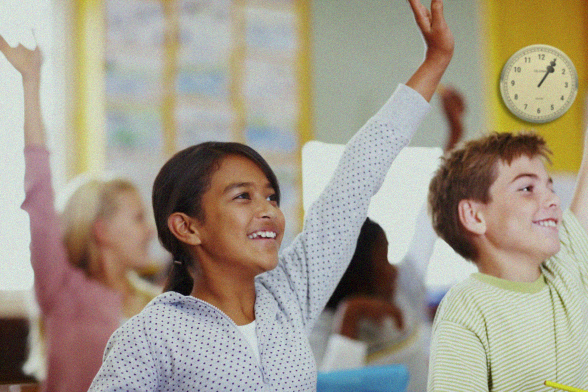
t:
1:05
